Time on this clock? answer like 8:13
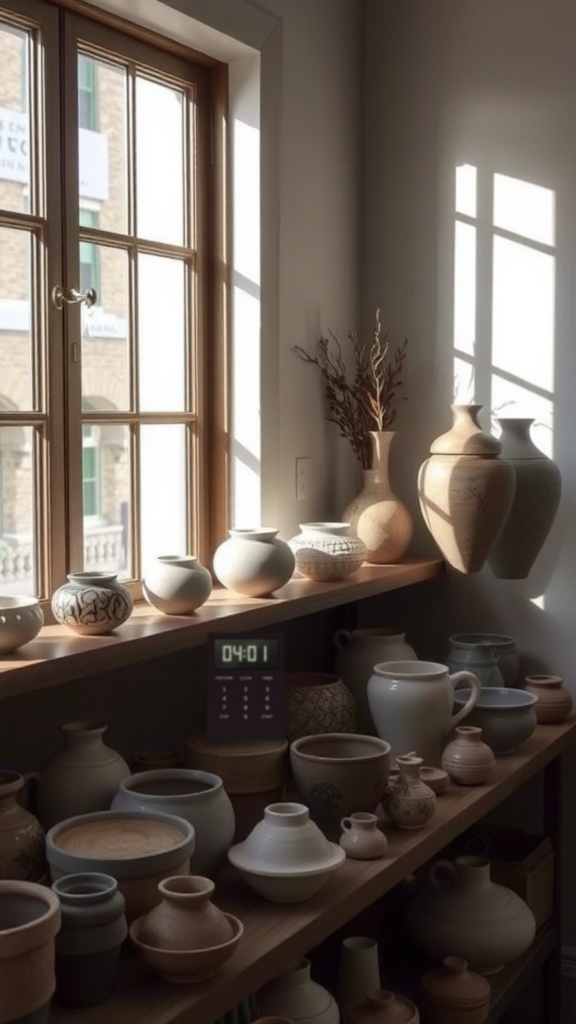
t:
4:01
